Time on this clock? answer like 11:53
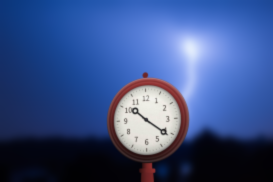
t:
10:21
